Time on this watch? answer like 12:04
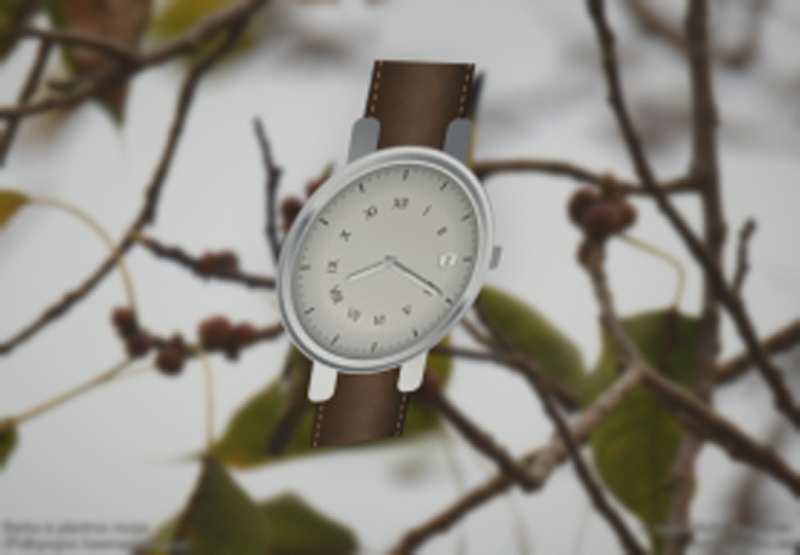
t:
8:20
